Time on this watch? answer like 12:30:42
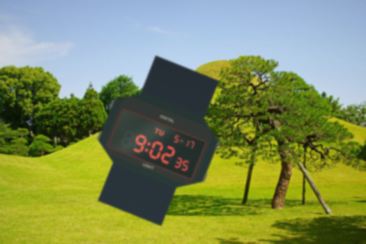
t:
9:02:35
